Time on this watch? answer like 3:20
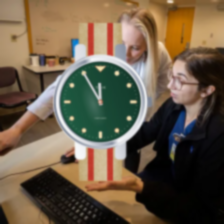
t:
11:55
